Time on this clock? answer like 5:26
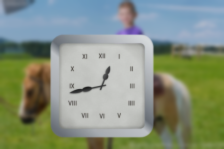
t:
12:43
